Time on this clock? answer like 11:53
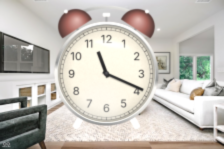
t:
11:19
